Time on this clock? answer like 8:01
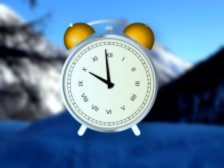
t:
9:59
